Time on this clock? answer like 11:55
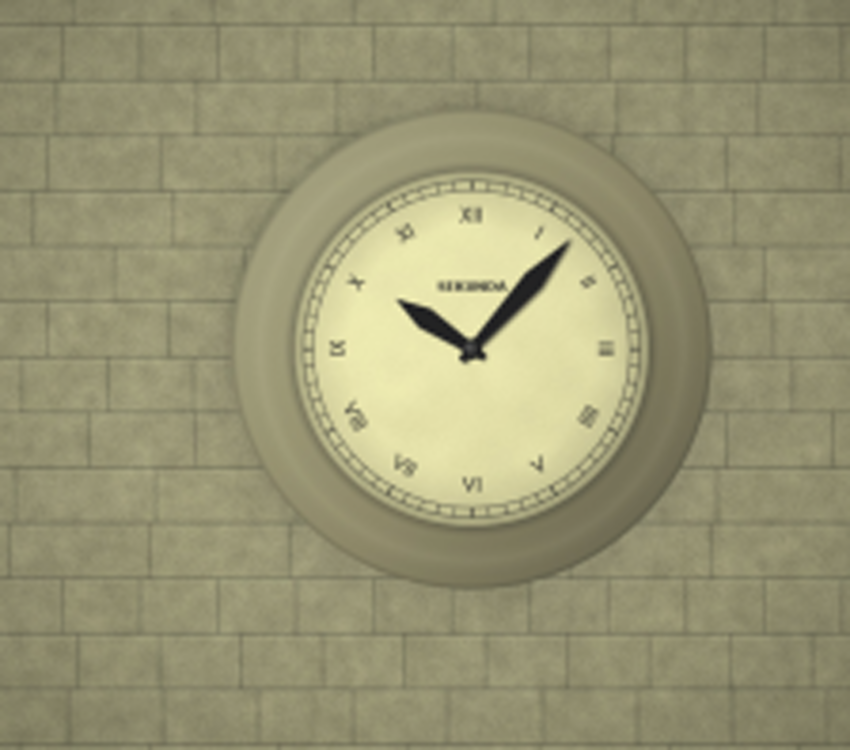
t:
10:07
